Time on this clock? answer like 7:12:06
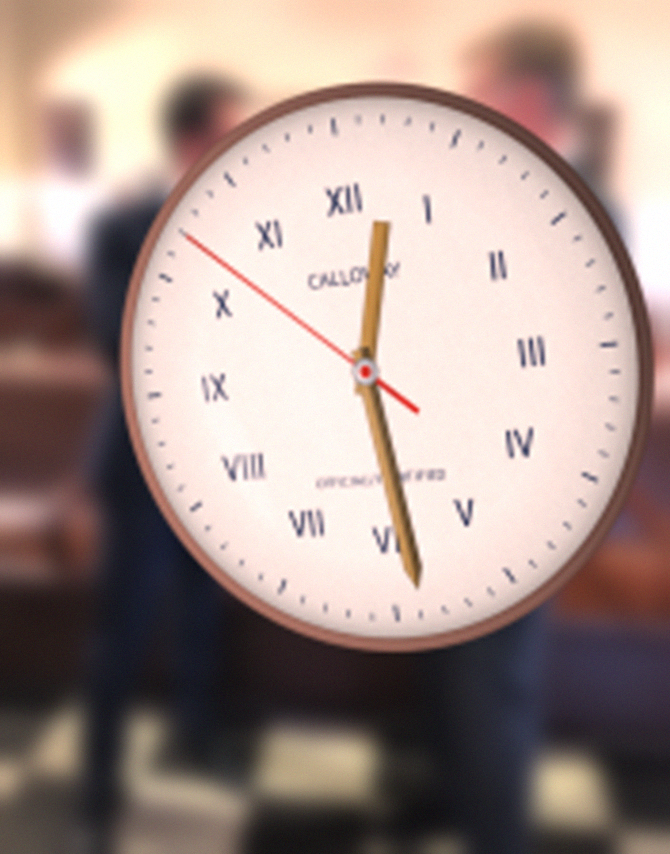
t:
12:28:52
